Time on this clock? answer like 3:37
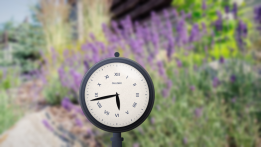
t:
5:43
